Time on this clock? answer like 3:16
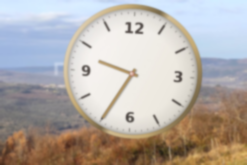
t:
9:35
